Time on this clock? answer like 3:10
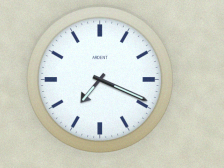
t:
7:19
